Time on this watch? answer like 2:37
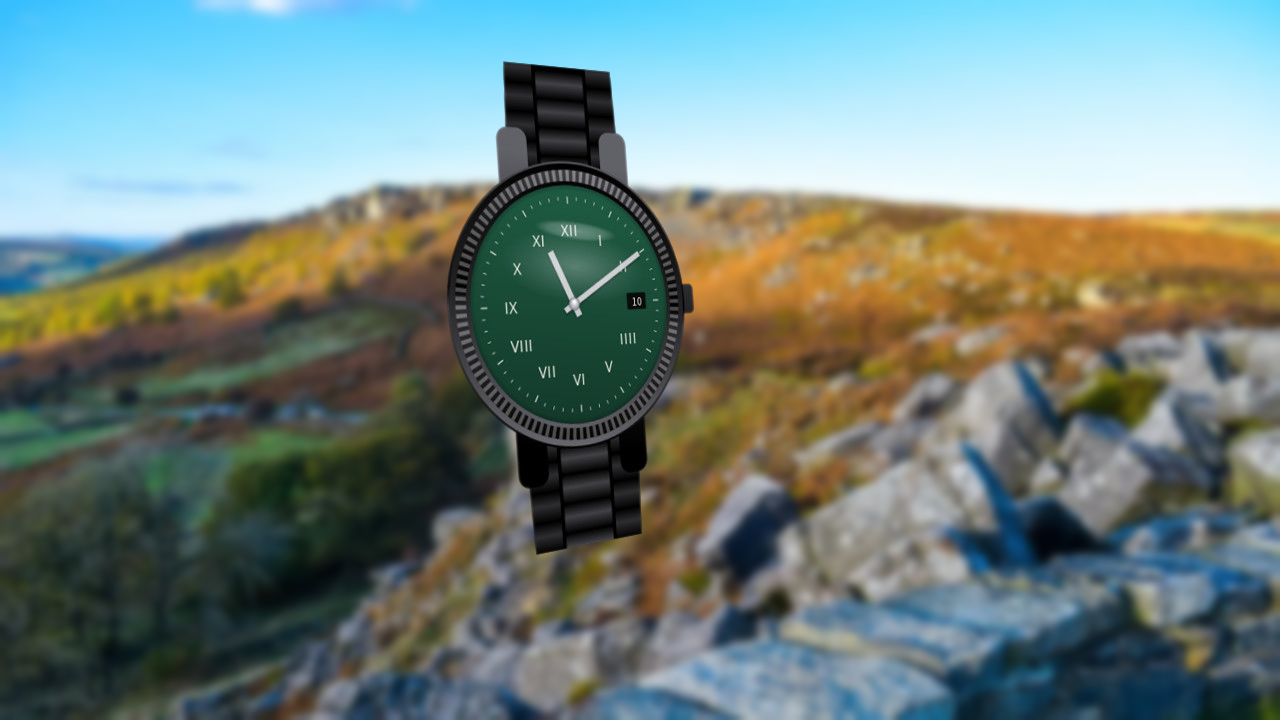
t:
11:10
